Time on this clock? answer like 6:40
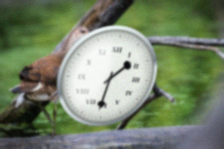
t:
1:31
